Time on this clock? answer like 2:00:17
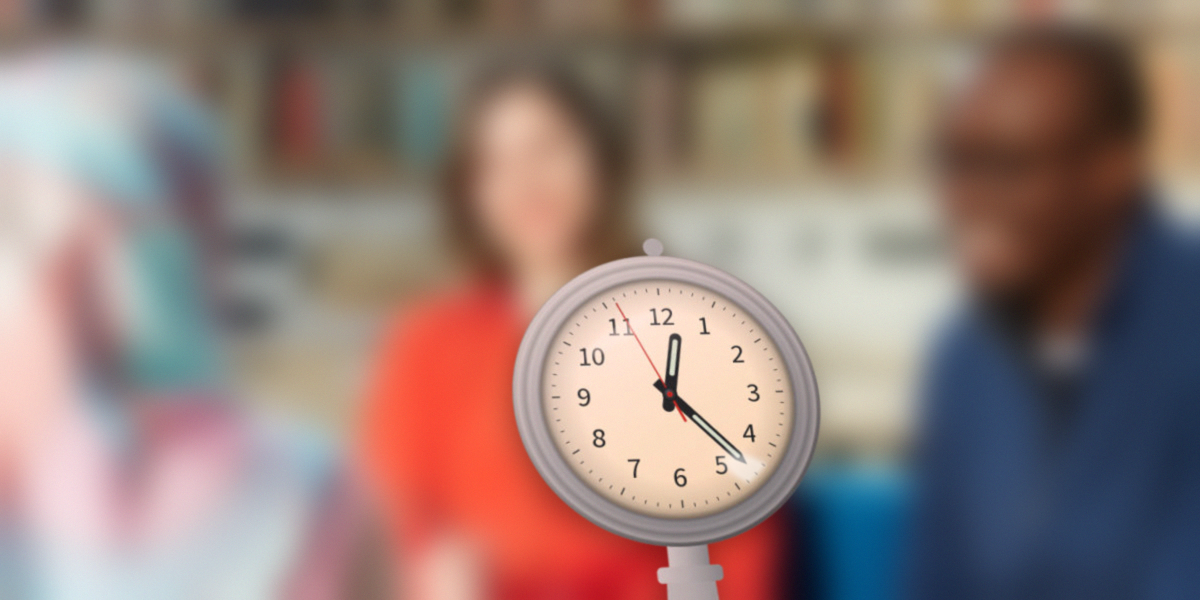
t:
12:22:56
